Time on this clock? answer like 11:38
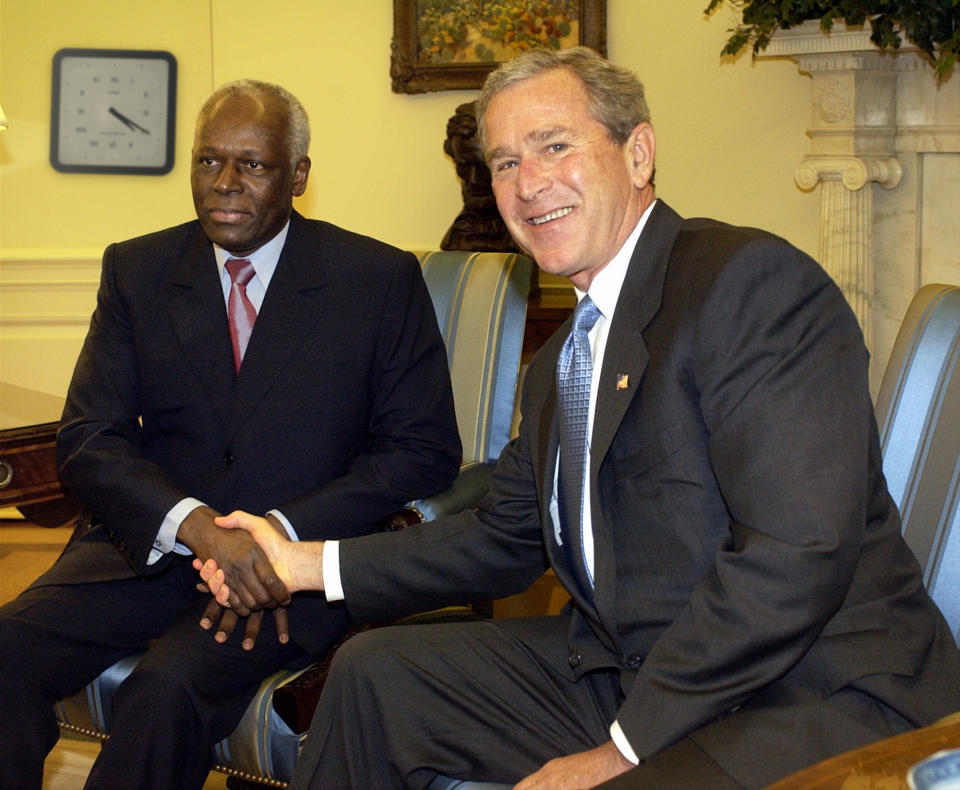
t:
4:20
